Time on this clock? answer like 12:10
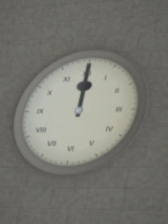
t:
12:00
